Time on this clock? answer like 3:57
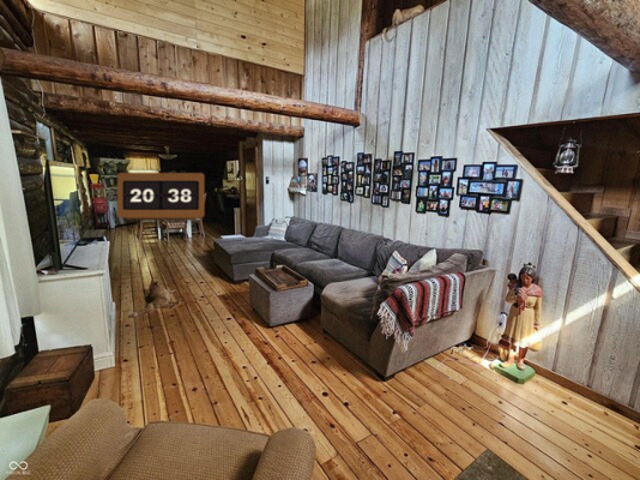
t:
20:38
